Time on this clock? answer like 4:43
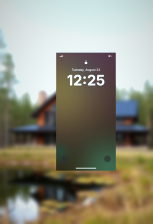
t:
12:25
